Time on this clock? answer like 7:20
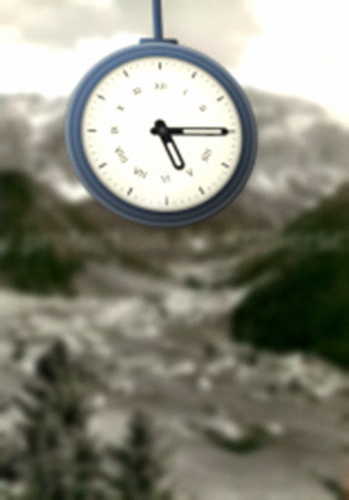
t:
5:15
